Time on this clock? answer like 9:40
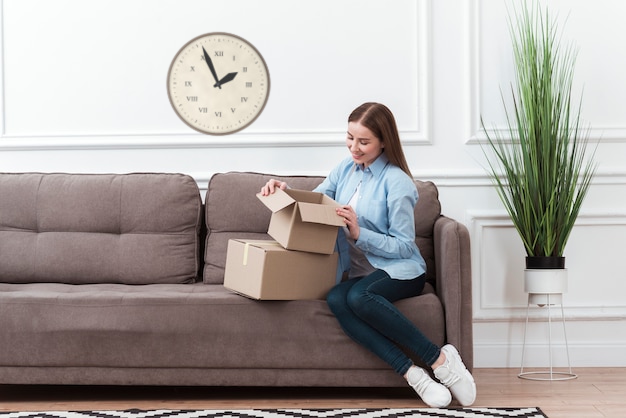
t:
1:56
